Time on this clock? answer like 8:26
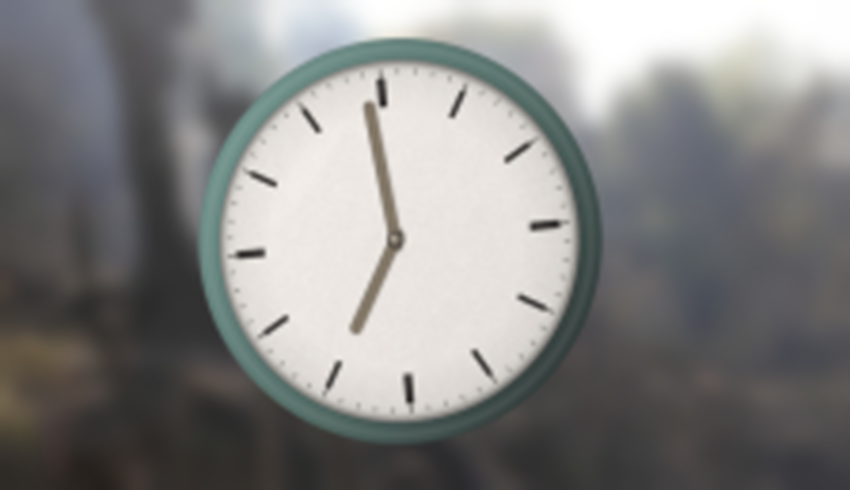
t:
6:59
